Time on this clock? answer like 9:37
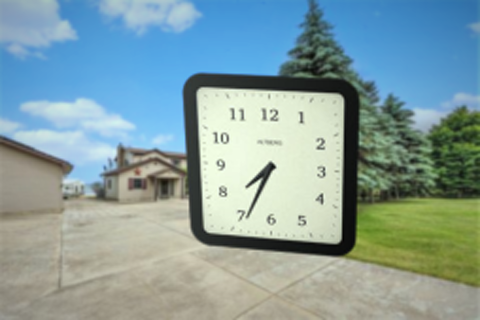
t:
7:34
